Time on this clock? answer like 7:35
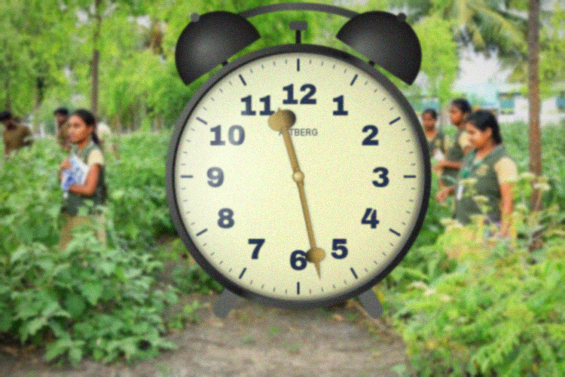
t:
11:28
